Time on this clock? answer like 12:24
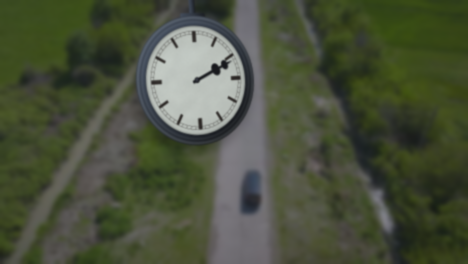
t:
2:11
